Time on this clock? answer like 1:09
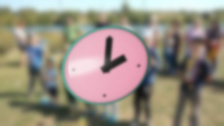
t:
2:00
